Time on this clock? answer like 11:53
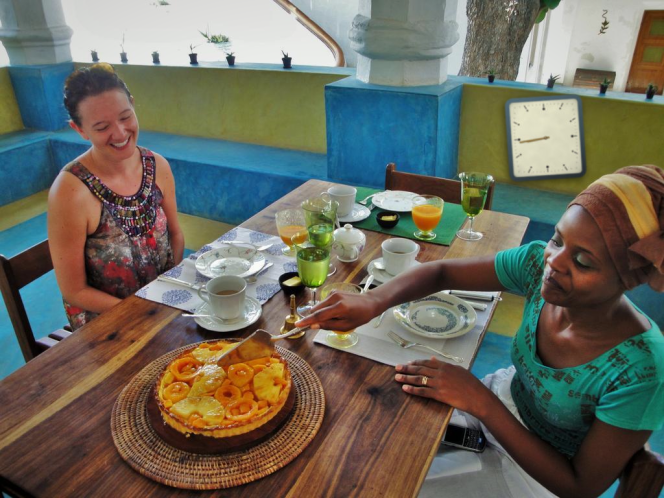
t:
8:44
